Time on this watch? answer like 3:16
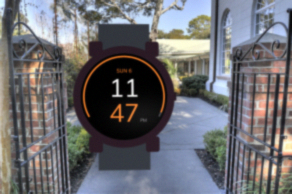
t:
11:47
